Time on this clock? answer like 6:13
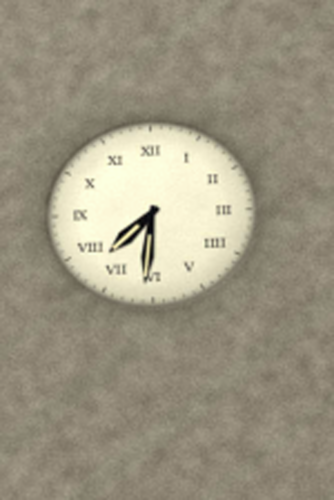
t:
7:31
